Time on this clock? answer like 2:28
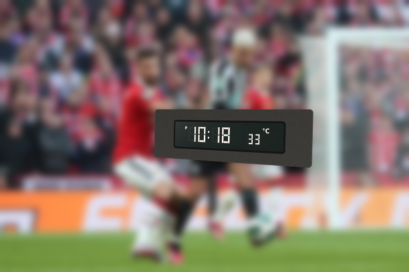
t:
10:18
